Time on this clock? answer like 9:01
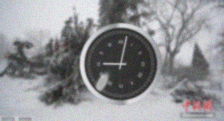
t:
9:02
